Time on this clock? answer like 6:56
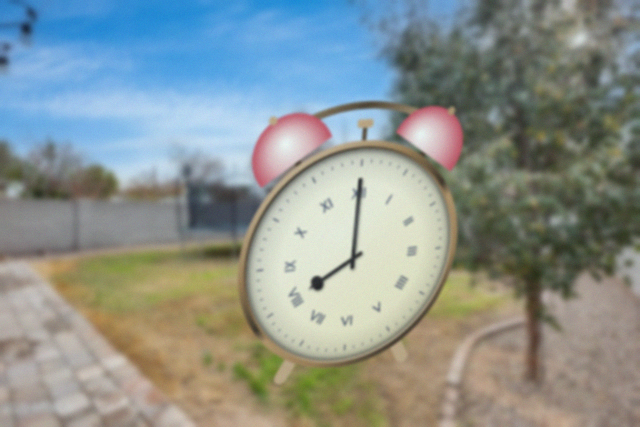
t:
8:00
